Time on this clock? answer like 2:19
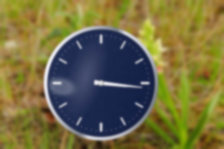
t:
3:16
